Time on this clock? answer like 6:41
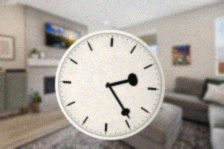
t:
2:24
